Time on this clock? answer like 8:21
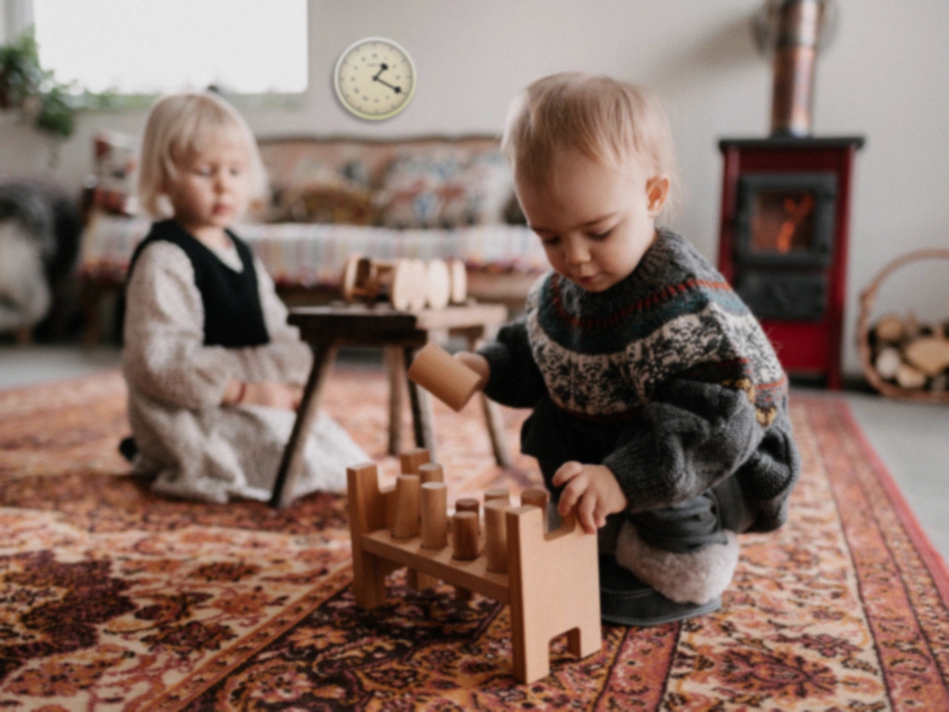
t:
1:20
